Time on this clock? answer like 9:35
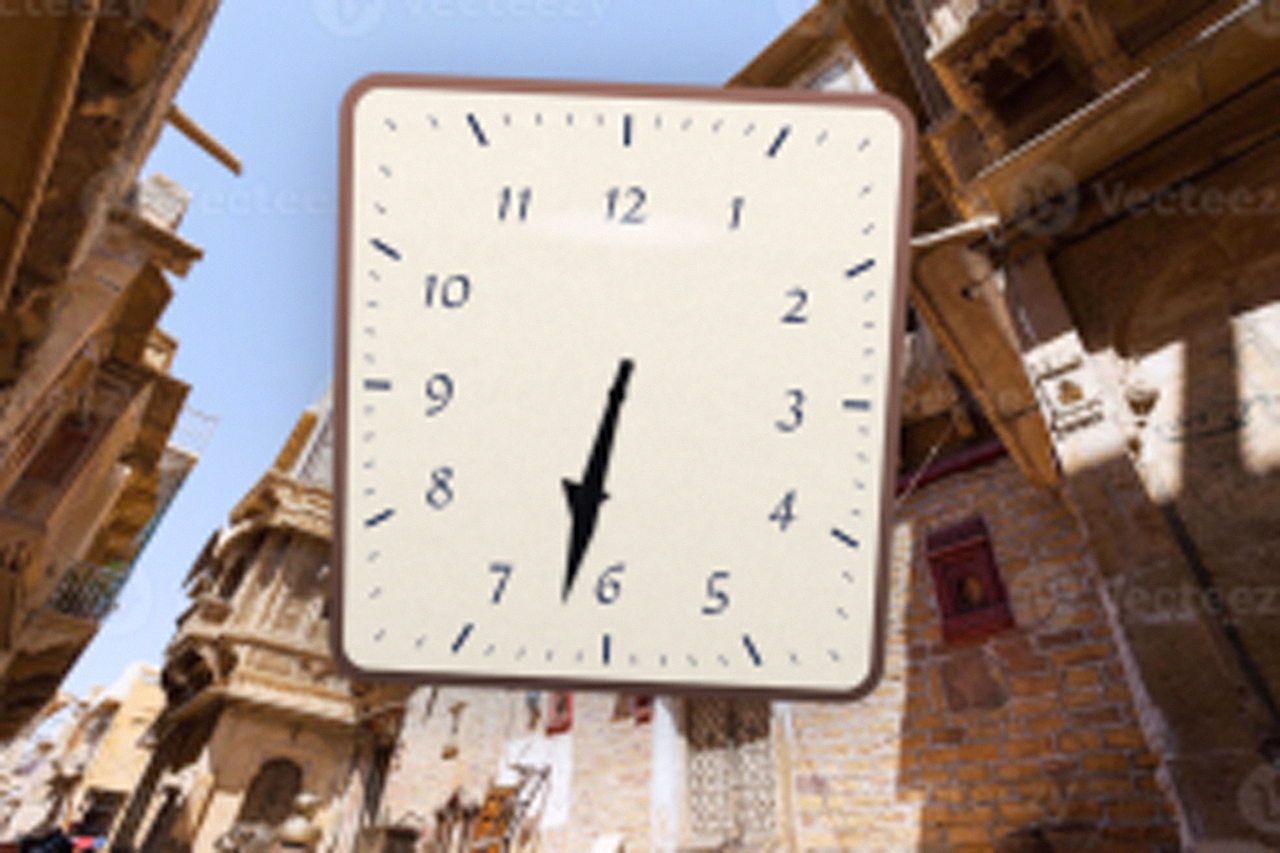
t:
6:32
